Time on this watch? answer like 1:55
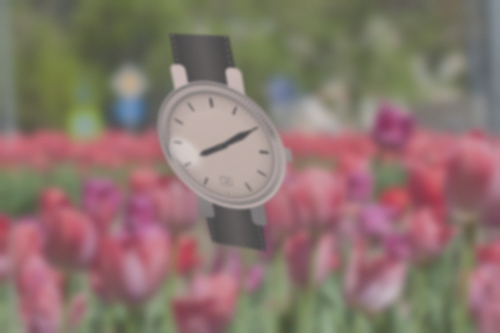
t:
8:10
